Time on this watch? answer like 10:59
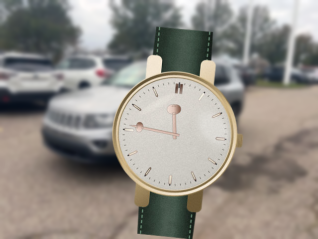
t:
11:46
